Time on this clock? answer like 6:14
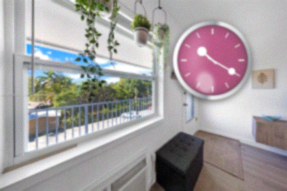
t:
10:20
